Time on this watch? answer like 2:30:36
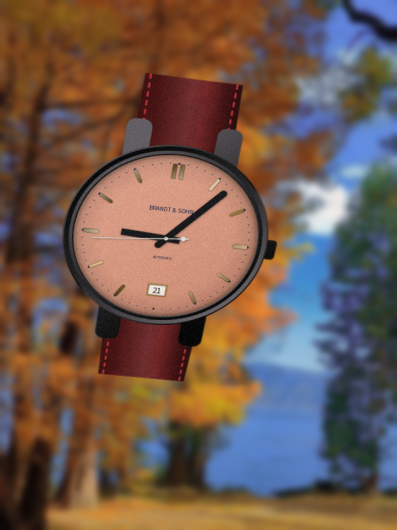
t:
9:06:44
